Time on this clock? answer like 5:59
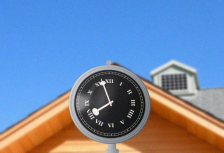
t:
7:57
